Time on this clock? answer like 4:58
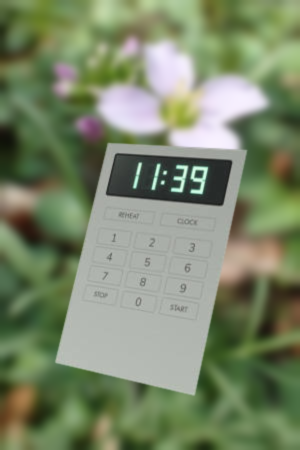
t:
11:39
